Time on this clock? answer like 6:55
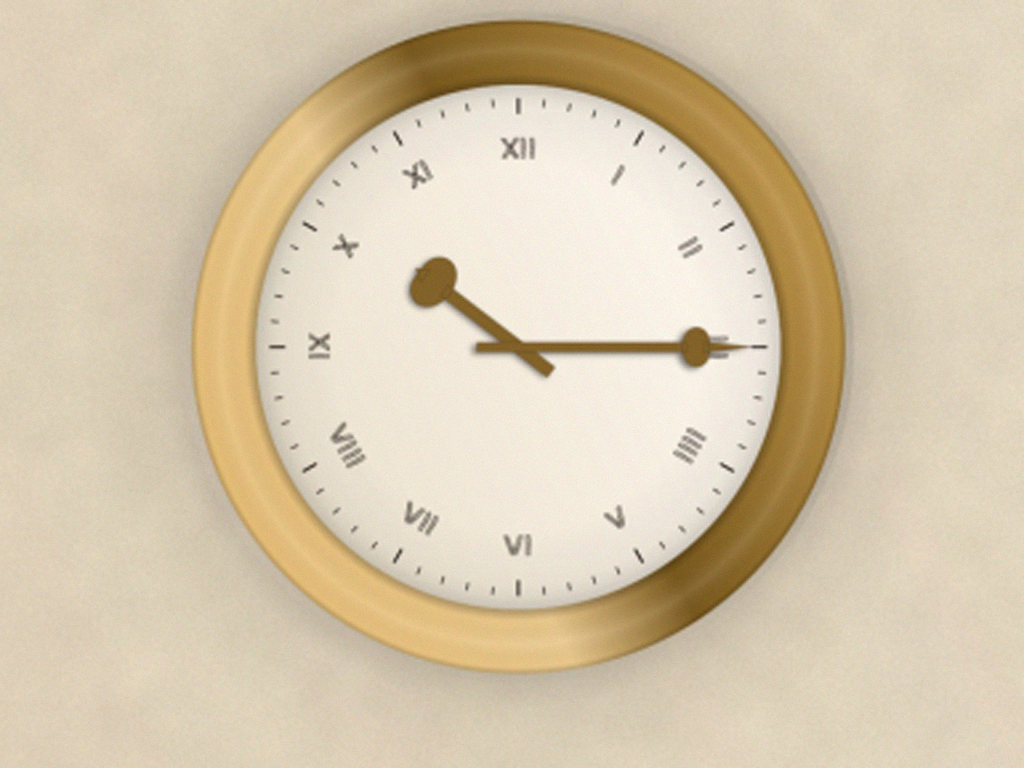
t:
10:15
